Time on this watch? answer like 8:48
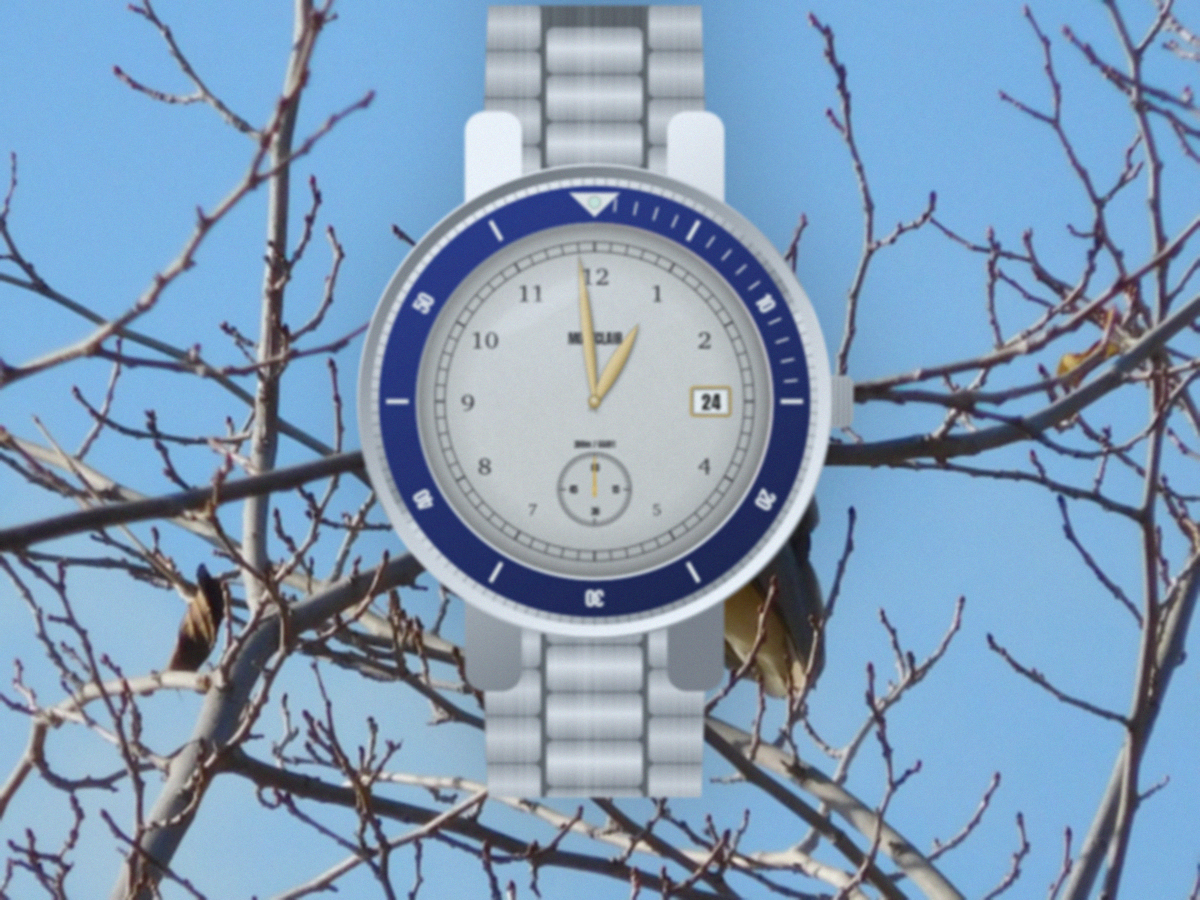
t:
12:59
